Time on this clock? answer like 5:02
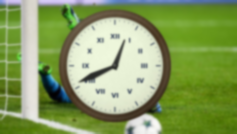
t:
12:41
